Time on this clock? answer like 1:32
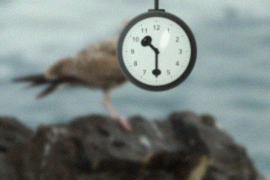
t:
10:30
